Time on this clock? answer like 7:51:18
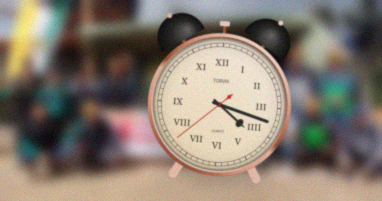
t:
4:17:38
